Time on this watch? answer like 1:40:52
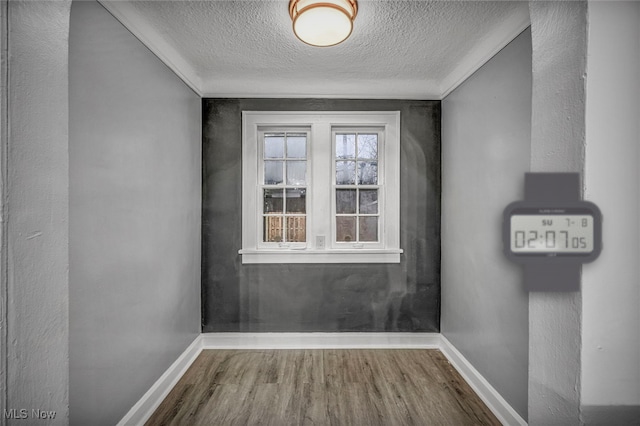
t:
2:07:05
